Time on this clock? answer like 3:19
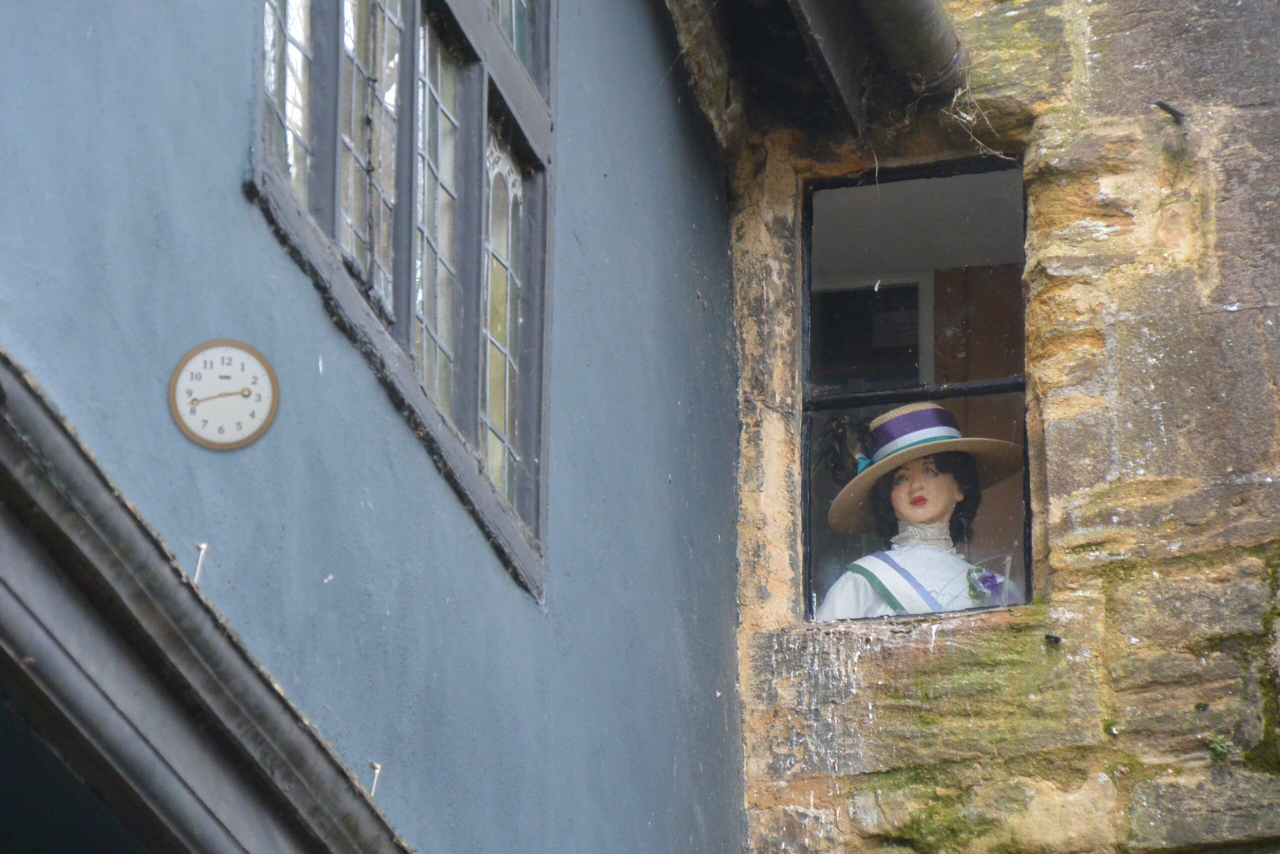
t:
2:42
